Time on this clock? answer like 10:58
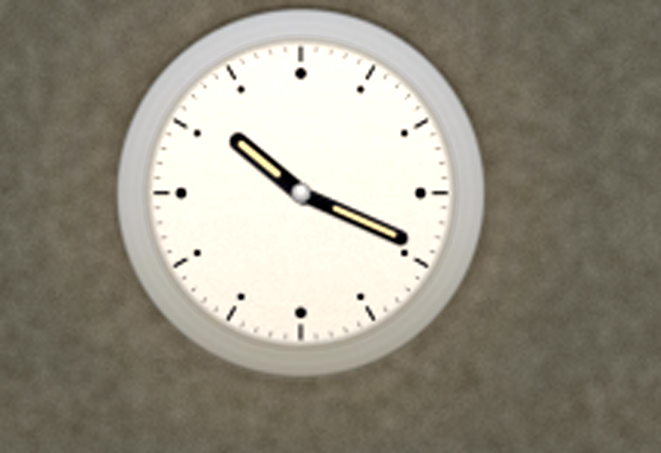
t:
10:19
